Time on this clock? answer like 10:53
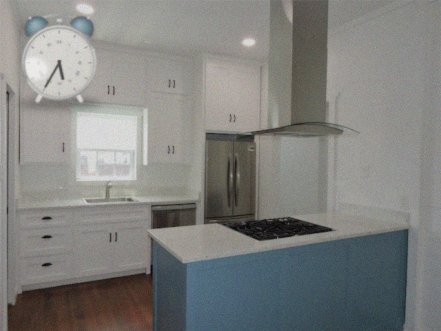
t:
5:35
